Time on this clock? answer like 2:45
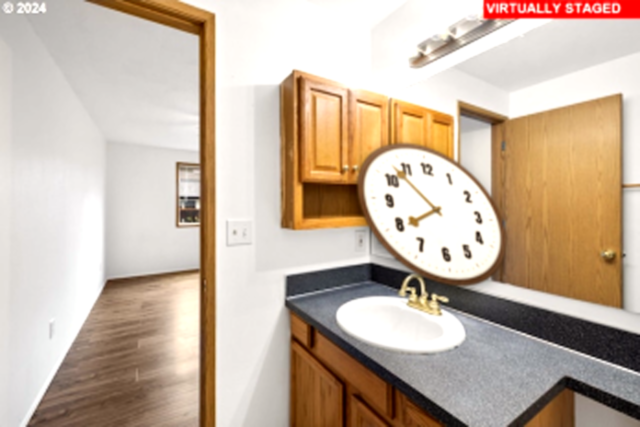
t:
7:53
